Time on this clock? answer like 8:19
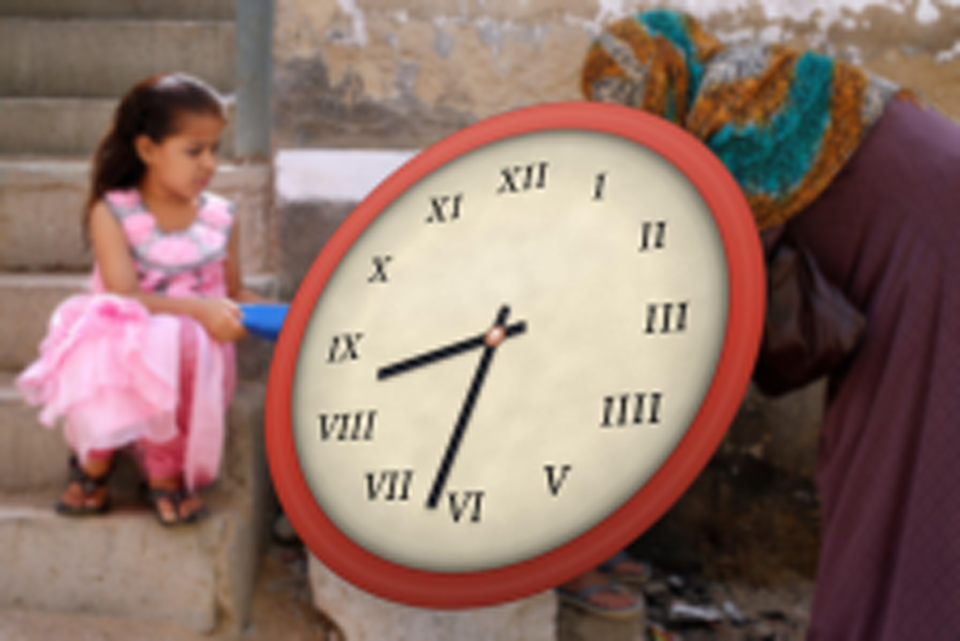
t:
8:32
